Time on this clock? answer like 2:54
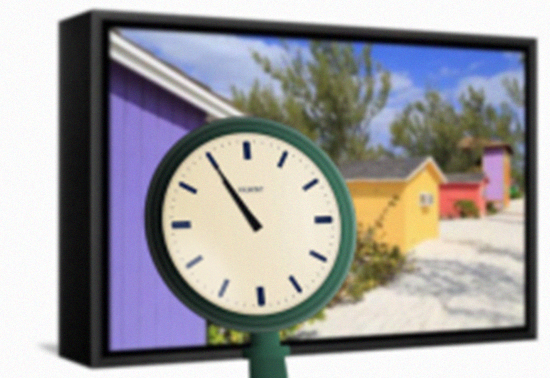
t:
10:55
